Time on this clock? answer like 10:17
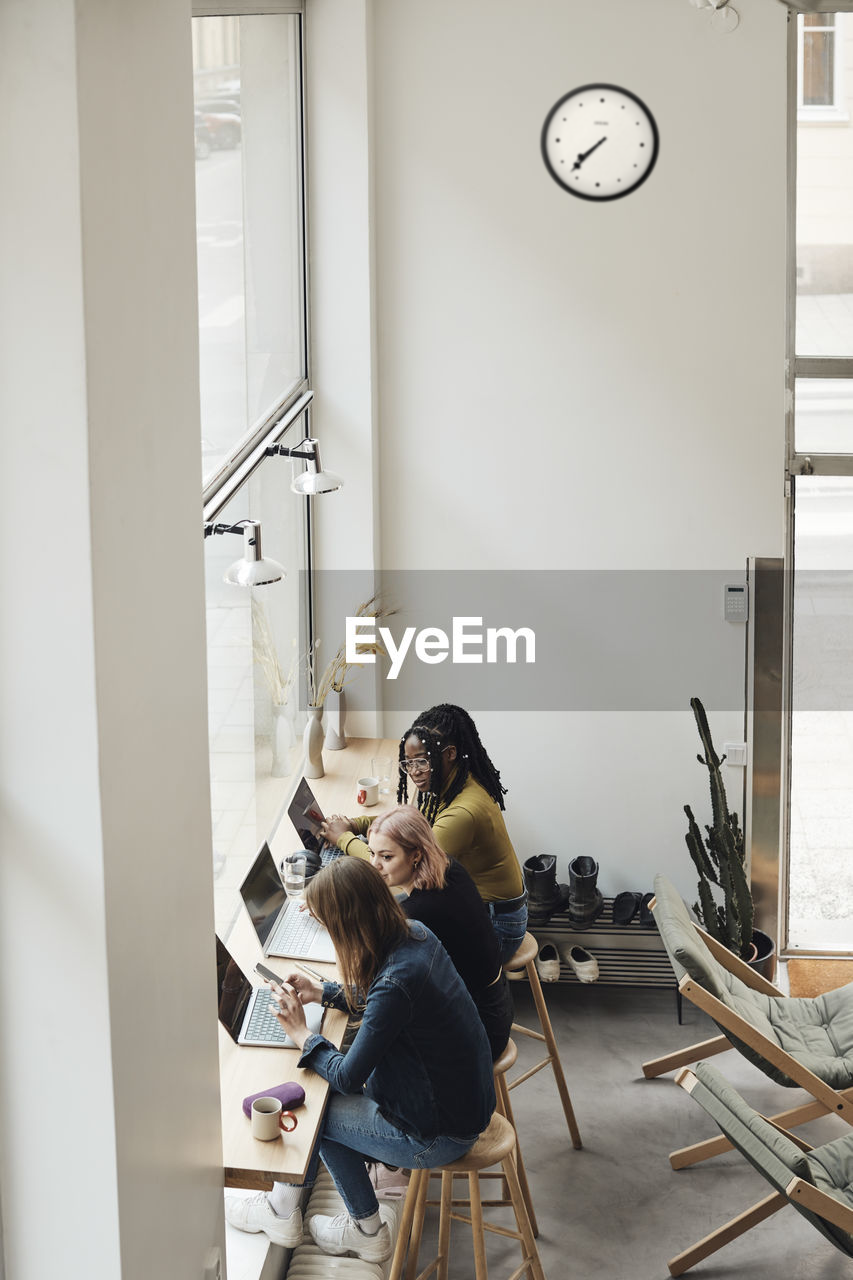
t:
7:37
